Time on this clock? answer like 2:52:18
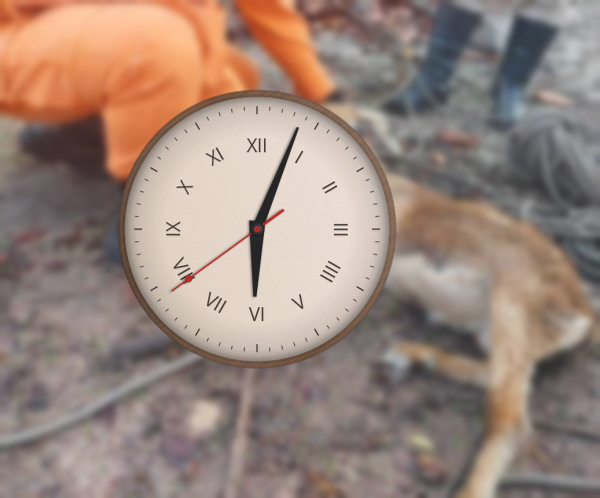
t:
6:03:39
